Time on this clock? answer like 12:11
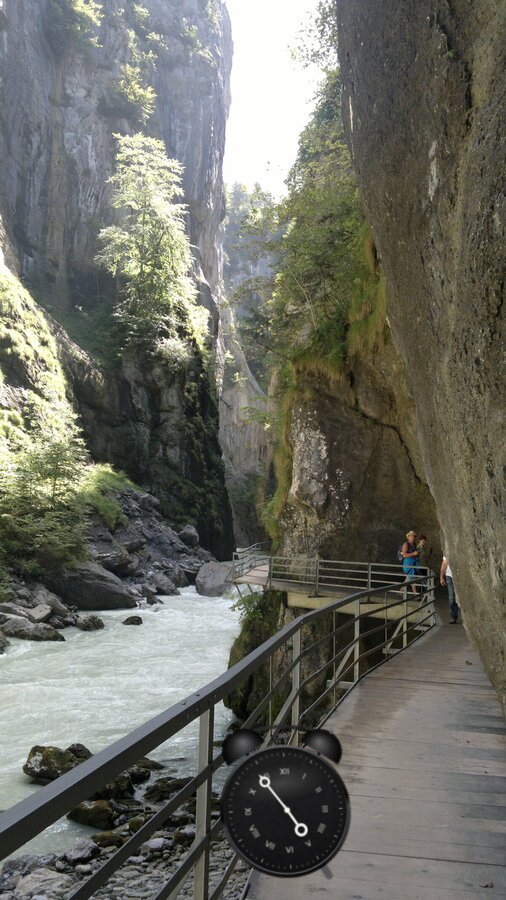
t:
4:54
